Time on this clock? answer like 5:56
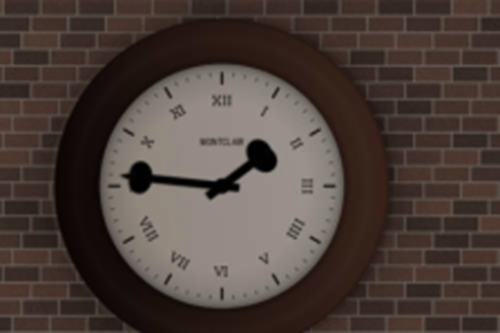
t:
1:46
